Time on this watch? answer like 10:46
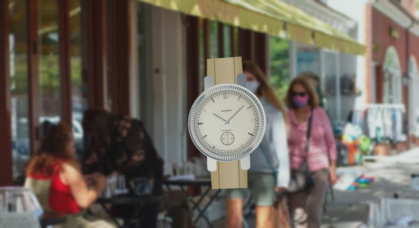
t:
10:08
